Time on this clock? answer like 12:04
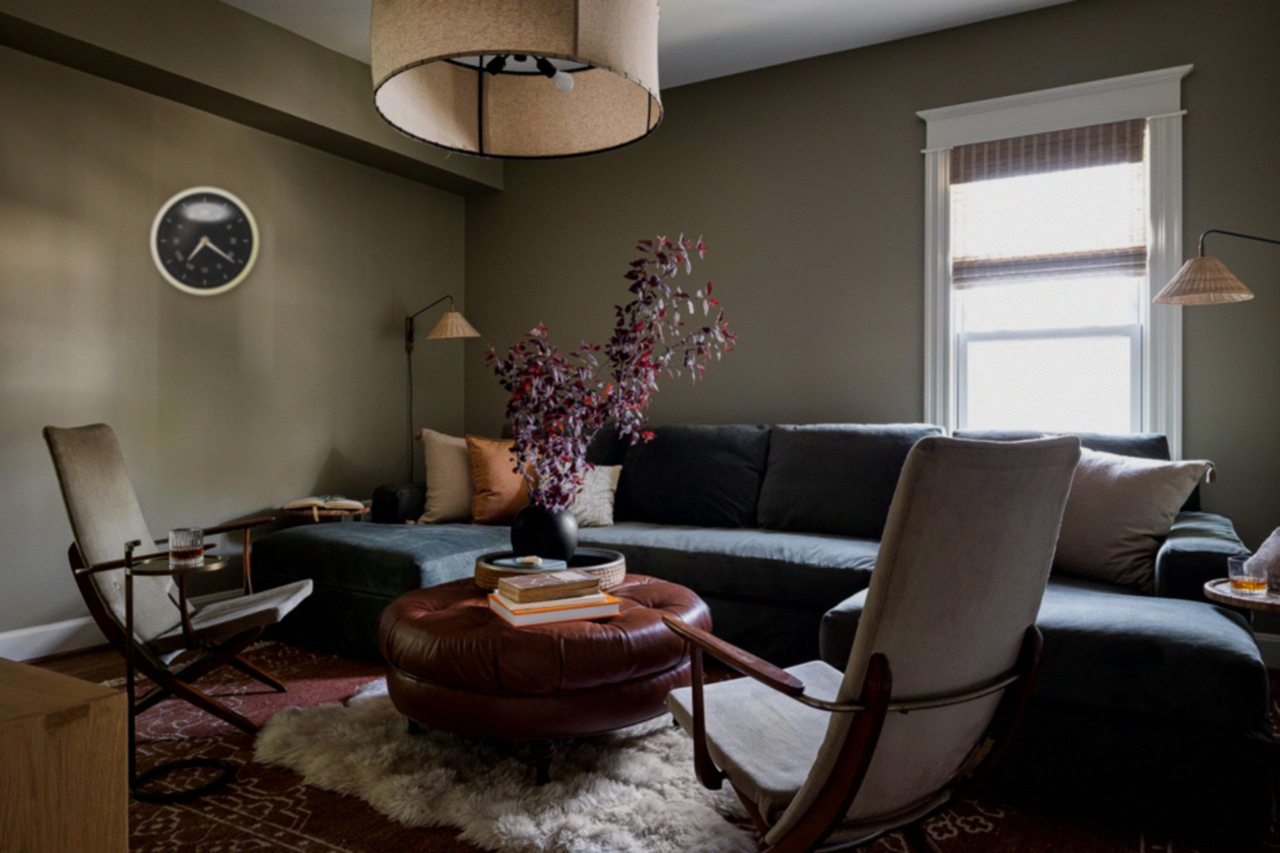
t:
7:21
